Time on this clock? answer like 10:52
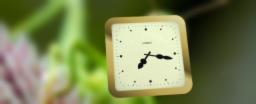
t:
7:17
